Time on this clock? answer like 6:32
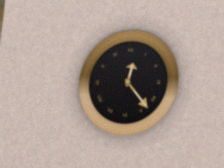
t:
12:23
